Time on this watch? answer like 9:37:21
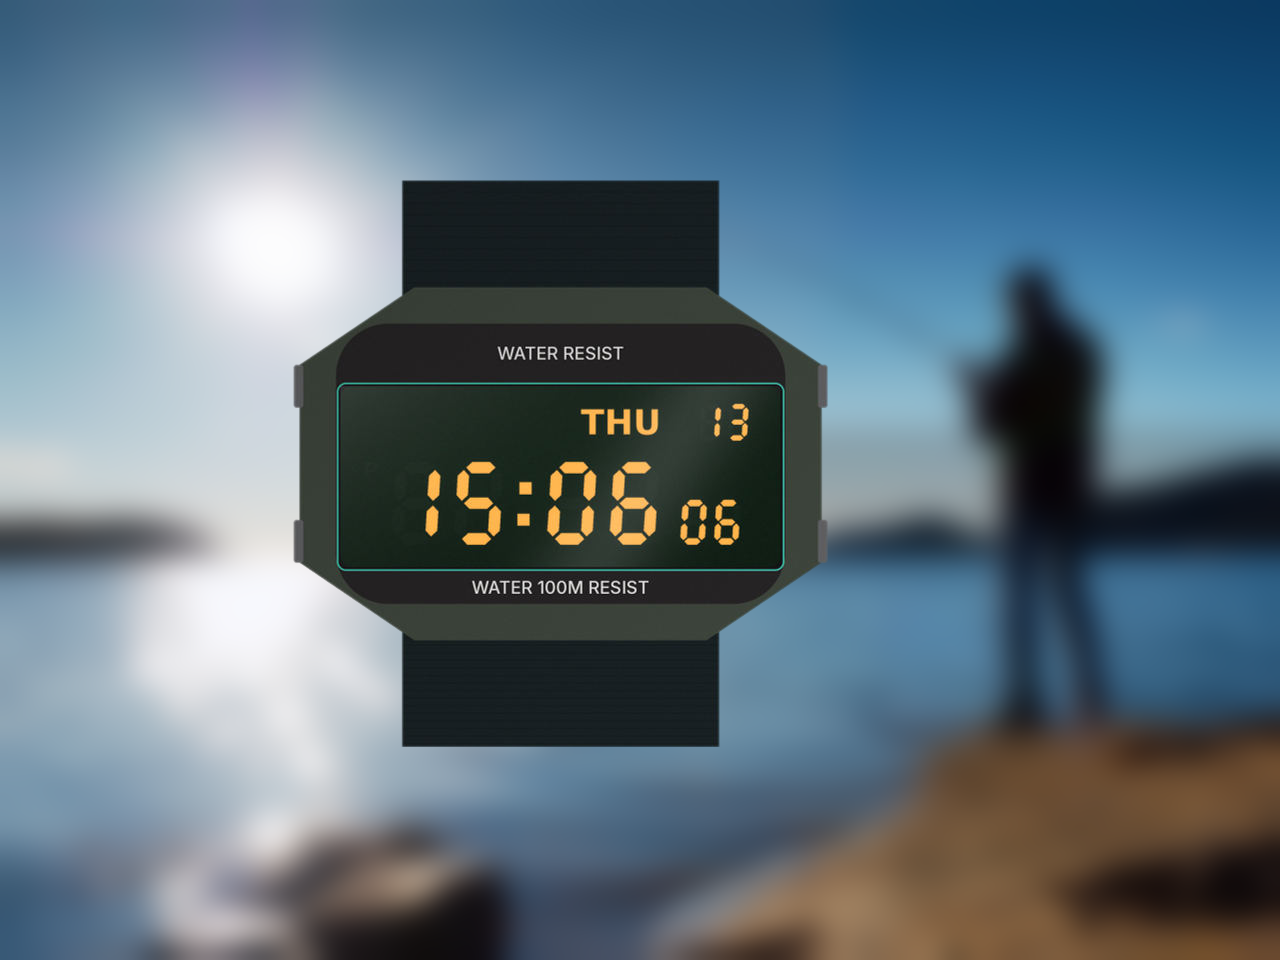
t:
15:06:06
